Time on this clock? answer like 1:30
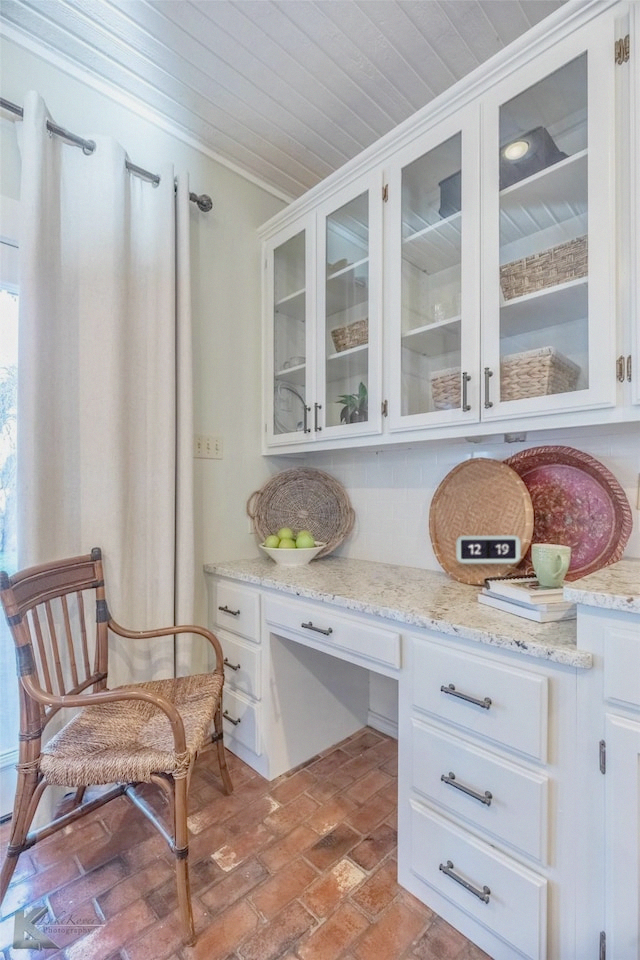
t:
12:19
